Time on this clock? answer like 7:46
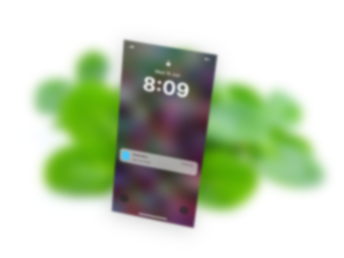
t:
8:09
